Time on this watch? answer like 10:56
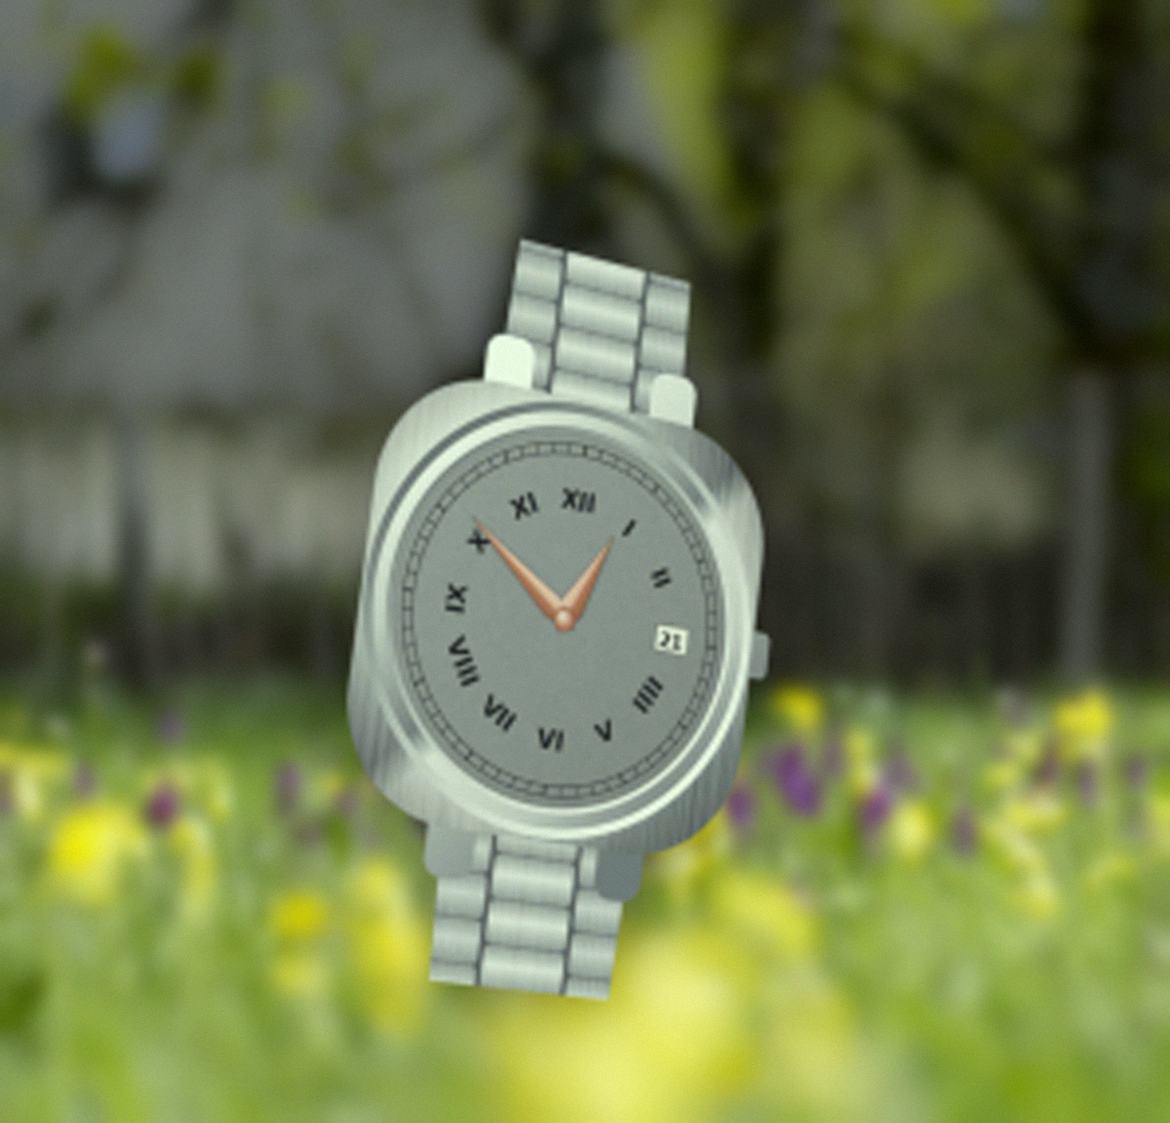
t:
12:51
